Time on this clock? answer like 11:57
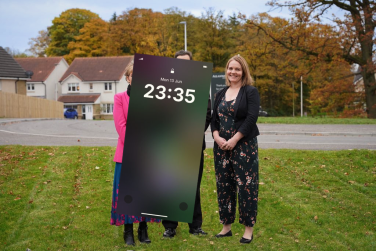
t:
23:35
